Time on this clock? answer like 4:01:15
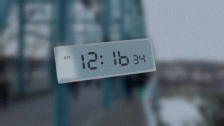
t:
12:16:34
